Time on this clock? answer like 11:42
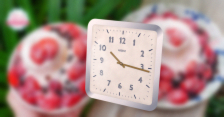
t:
10:16
